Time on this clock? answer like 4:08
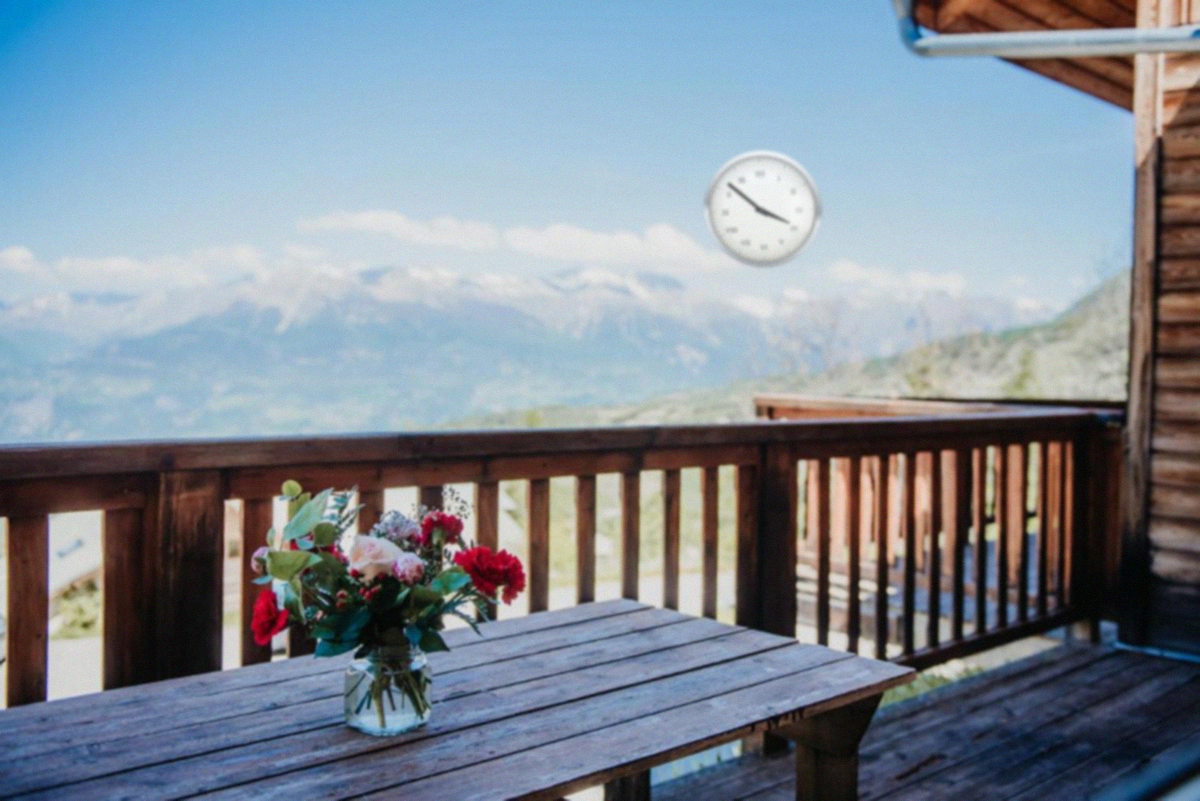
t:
3:52
